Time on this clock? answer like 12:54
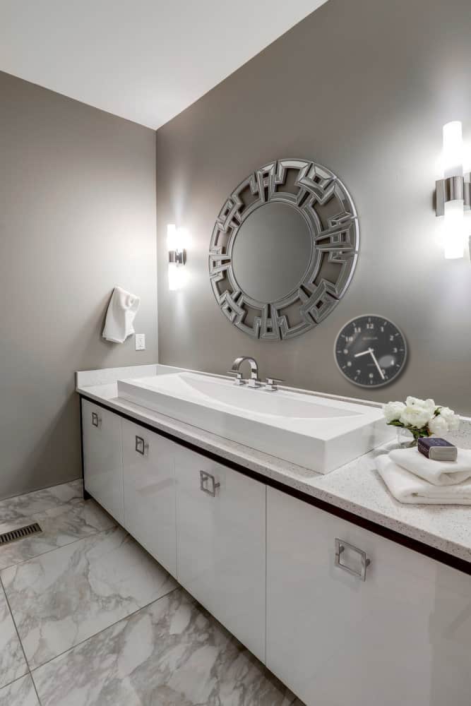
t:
8:26
